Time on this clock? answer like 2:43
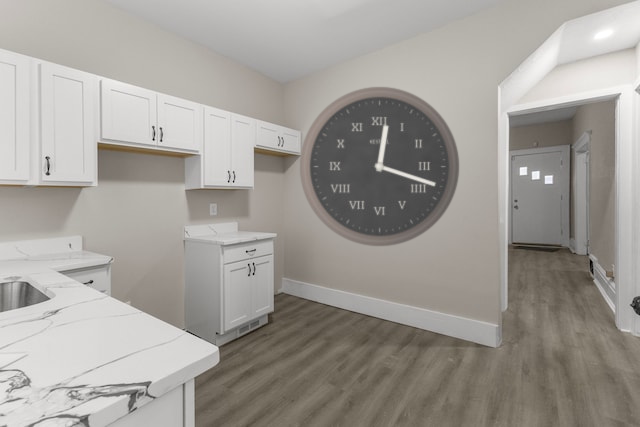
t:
12:18
